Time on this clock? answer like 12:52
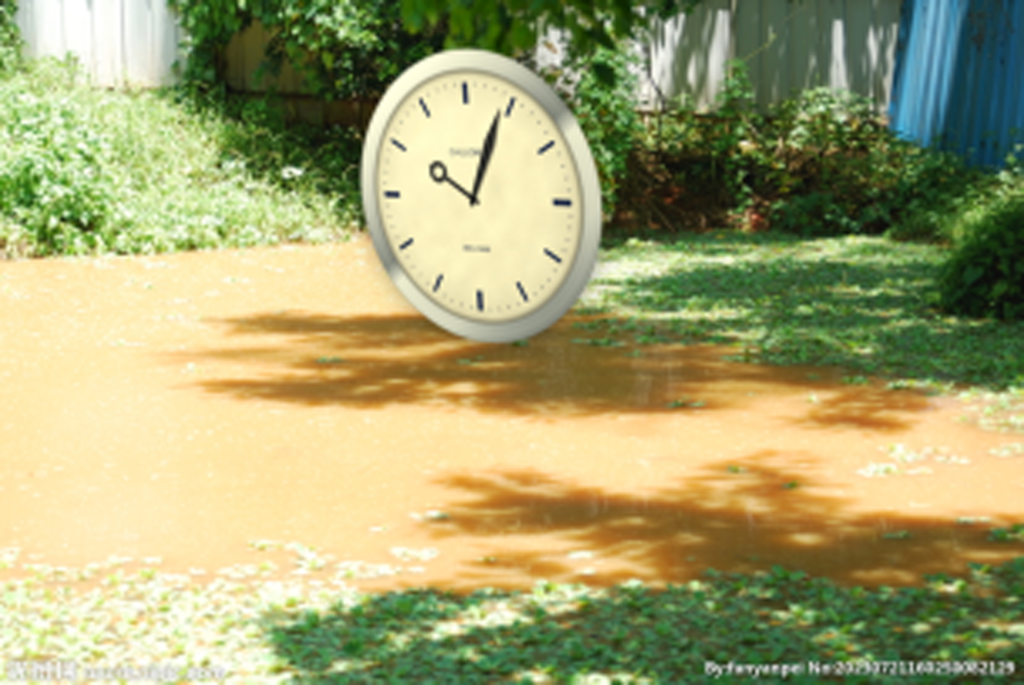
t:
10:04
